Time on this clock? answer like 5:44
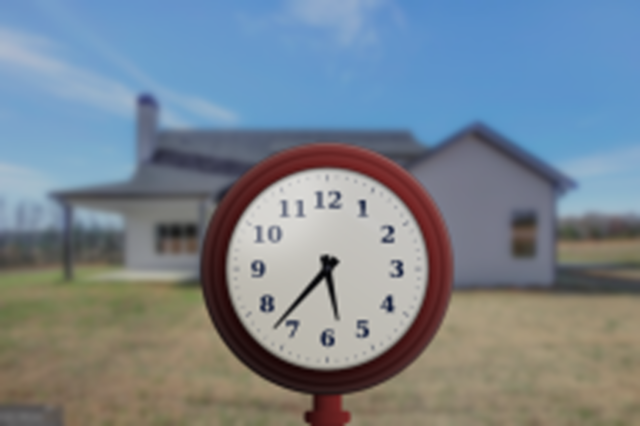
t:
5:37
